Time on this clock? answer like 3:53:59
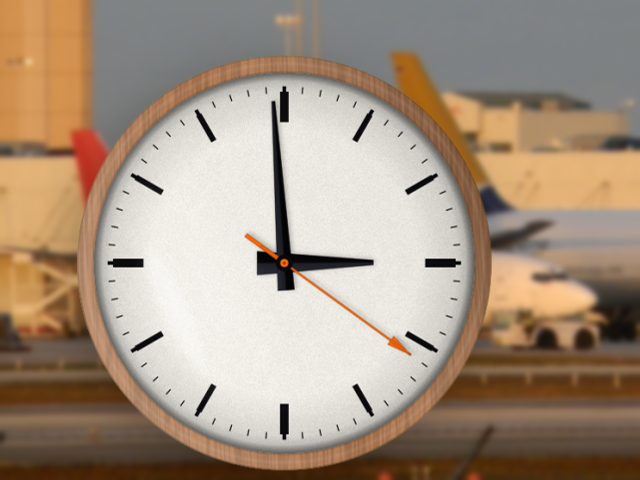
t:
2:59:21
